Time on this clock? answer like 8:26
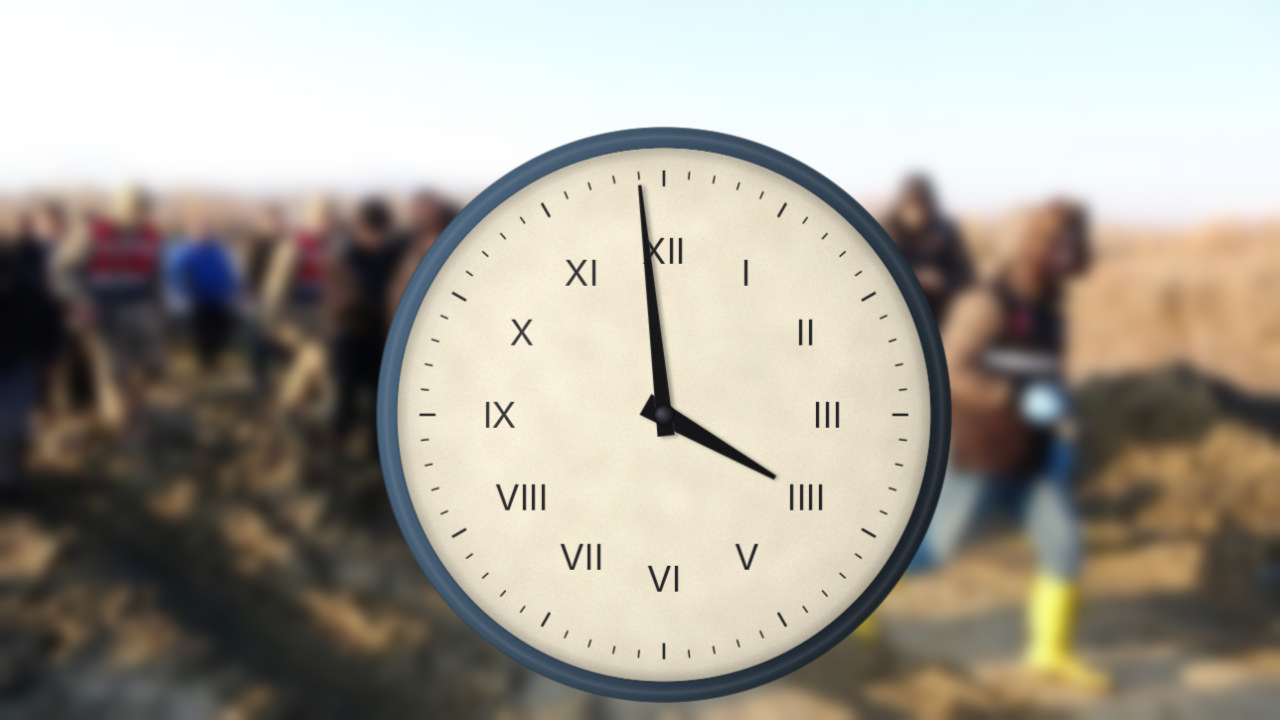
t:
3:59
